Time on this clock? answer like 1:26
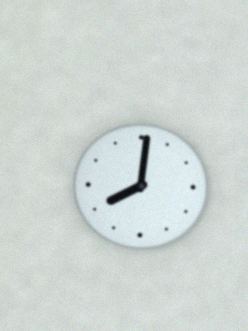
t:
8:01
